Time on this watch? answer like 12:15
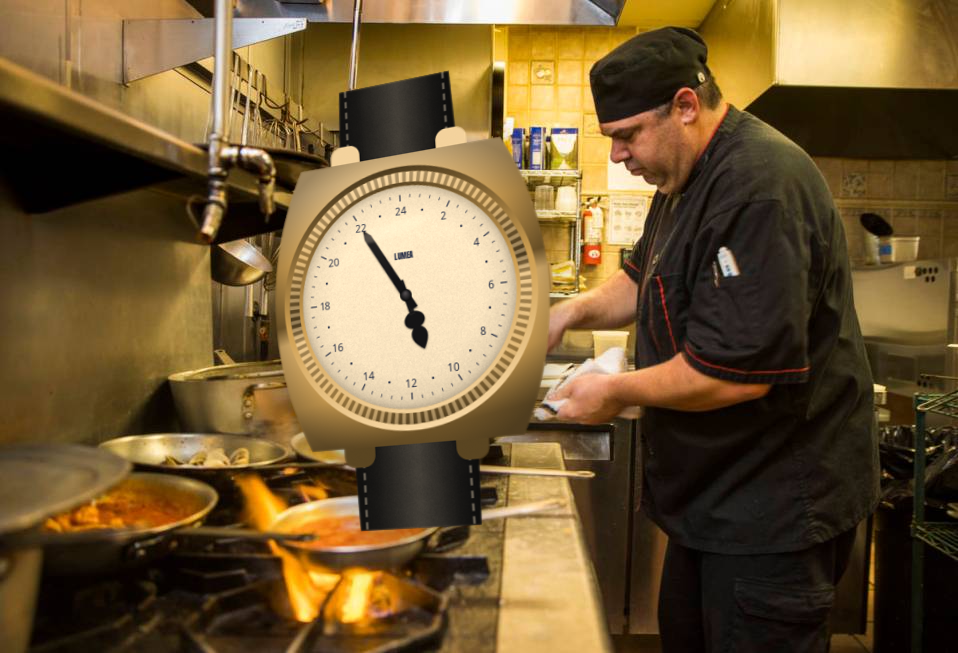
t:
10:55
